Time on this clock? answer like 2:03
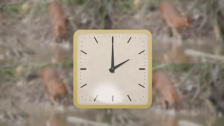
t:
2:00
